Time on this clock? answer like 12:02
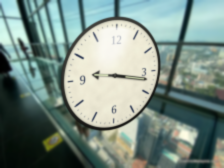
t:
9:17
